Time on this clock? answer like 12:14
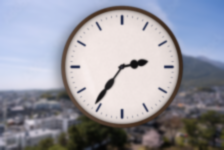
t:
2:36
